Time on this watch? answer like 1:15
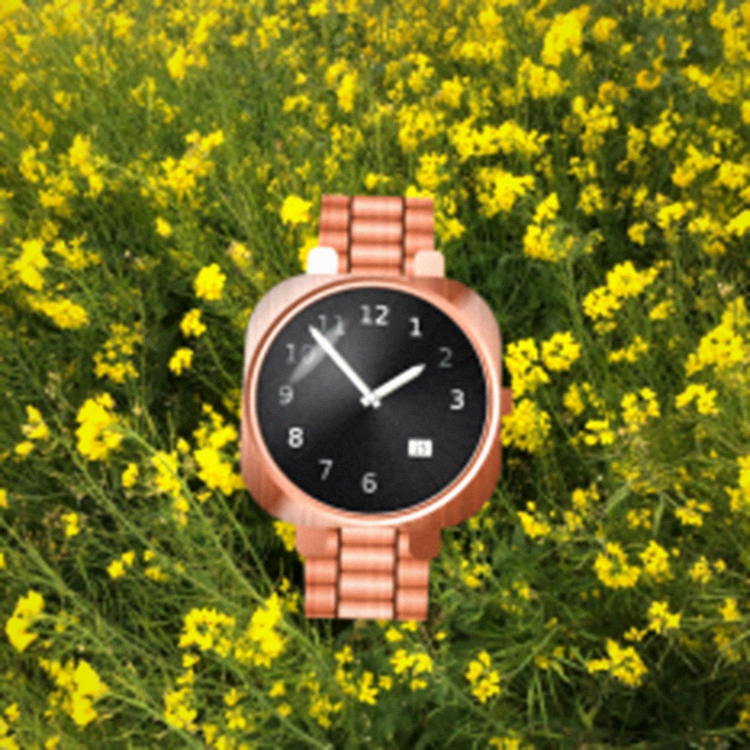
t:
1:53
